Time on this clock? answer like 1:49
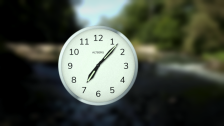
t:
7:07
